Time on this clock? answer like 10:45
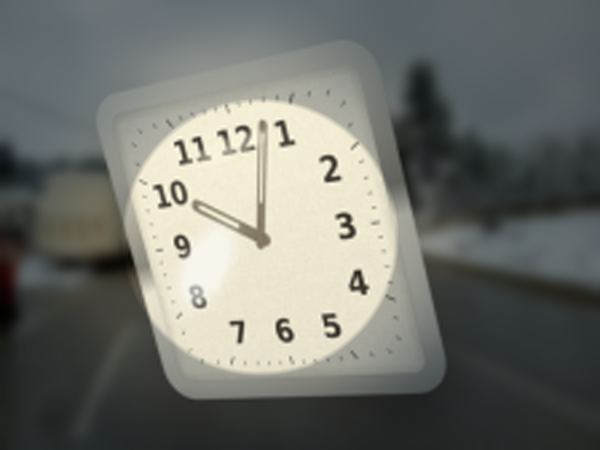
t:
10:03
